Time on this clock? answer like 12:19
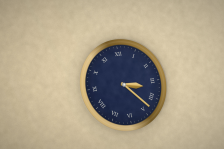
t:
3:23
